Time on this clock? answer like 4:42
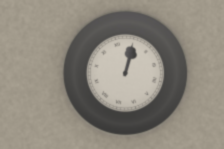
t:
1:05
